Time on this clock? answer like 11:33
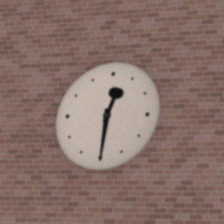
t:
12:30
